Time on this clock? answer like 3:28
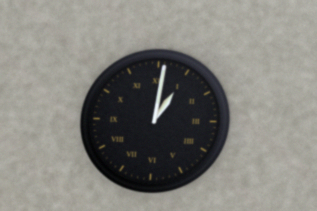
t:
1:01
